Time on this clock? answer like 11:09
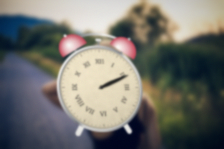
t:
2:11
